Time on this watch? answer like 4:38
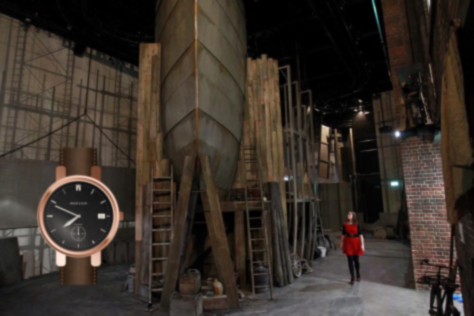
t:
7:49
